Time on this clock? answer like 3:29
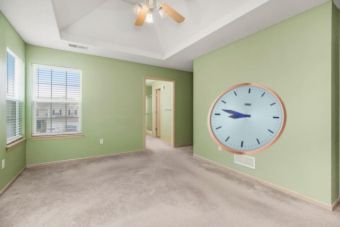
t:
8:47
